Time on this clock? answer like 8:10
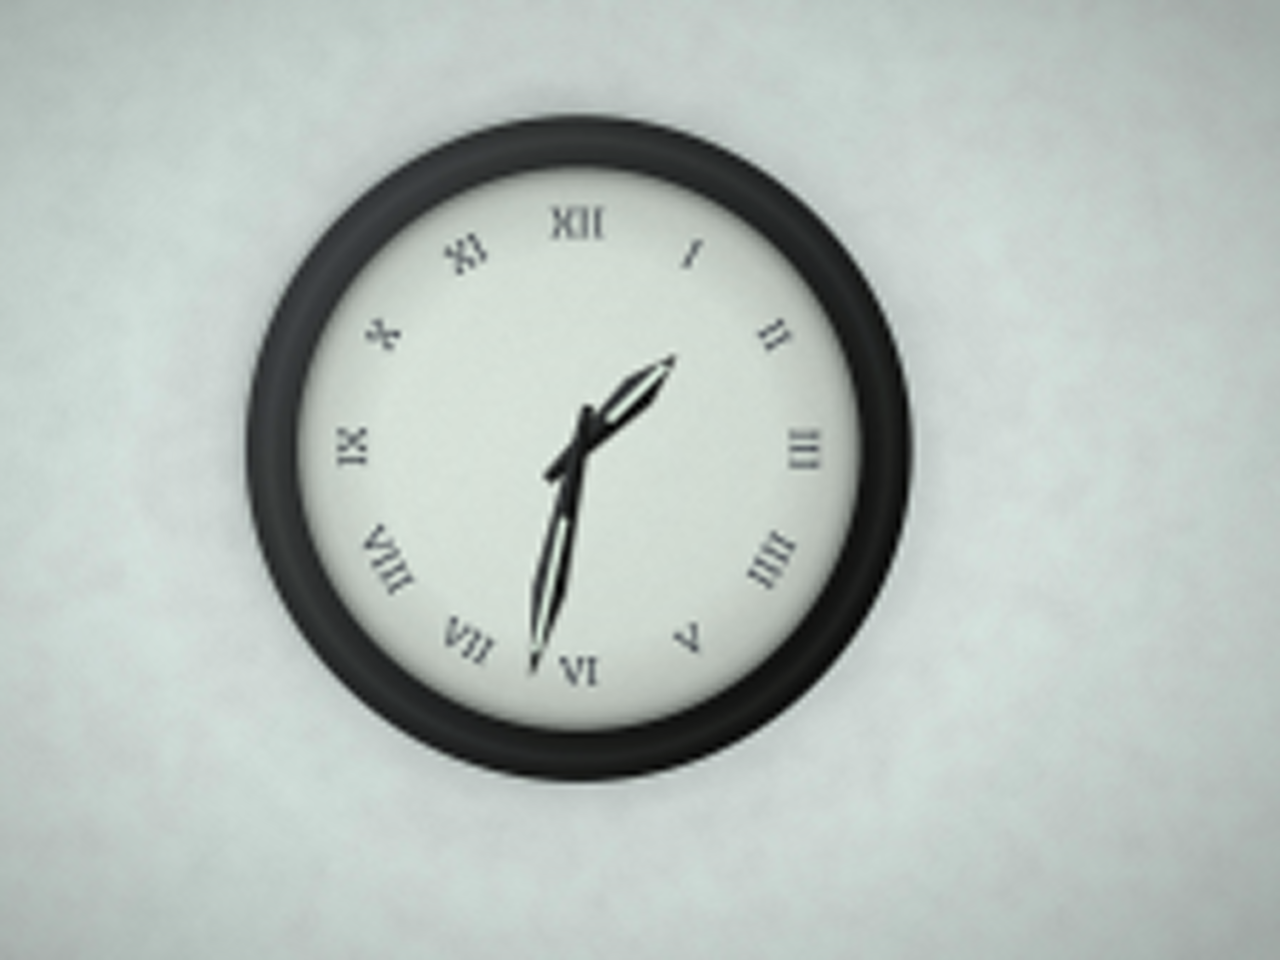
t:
1:32
